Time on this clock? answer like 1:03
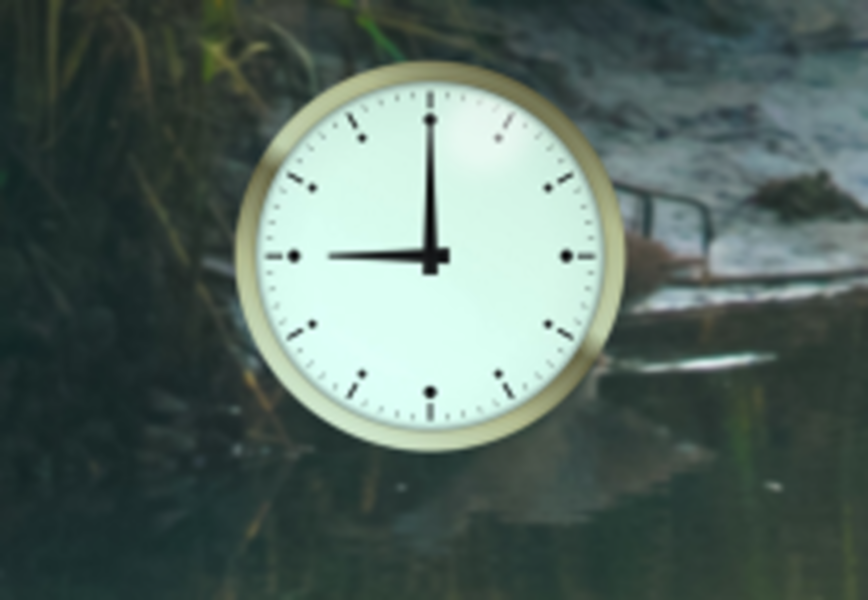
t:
9:00
